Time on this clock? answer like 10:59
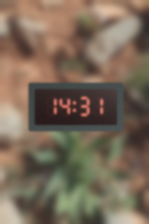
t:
14:31
